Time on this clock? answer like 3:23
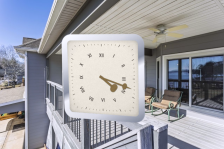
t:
4:18
